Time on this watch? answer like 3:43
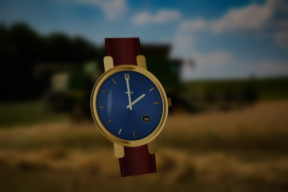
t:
2:00
